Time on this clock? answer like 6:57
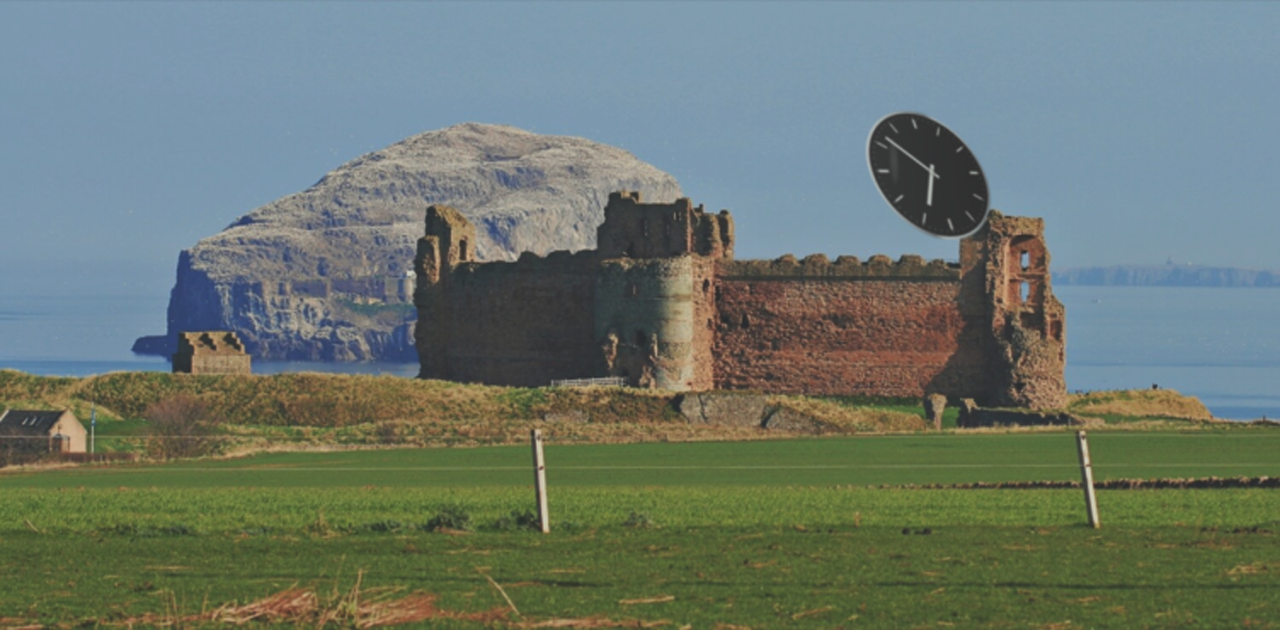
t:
6:52
